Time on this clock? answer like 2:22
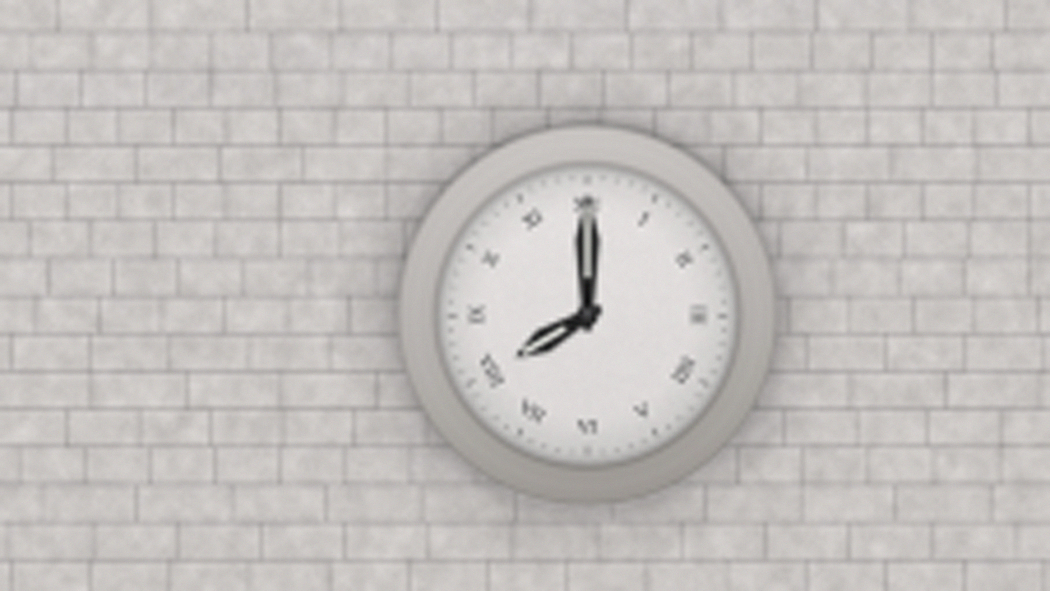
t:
8:00
